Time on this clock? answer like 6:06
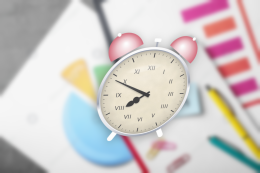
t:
7:49
